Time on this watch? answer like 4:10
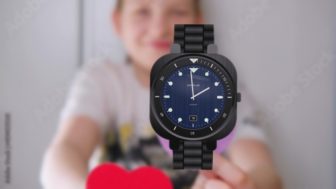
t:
1:59
